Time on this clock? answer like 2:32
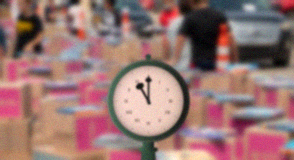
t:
11:00
